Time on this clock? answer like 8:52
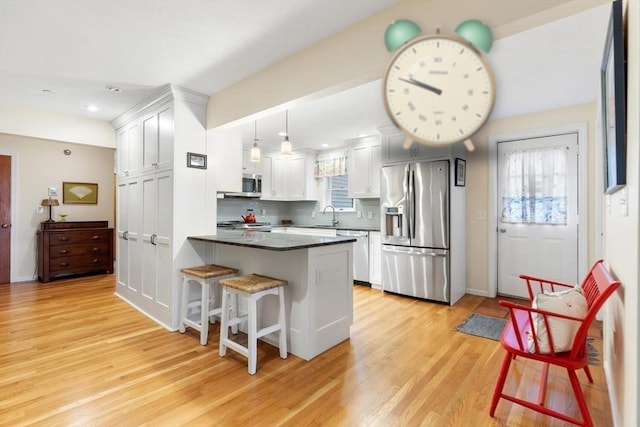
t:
9:48
